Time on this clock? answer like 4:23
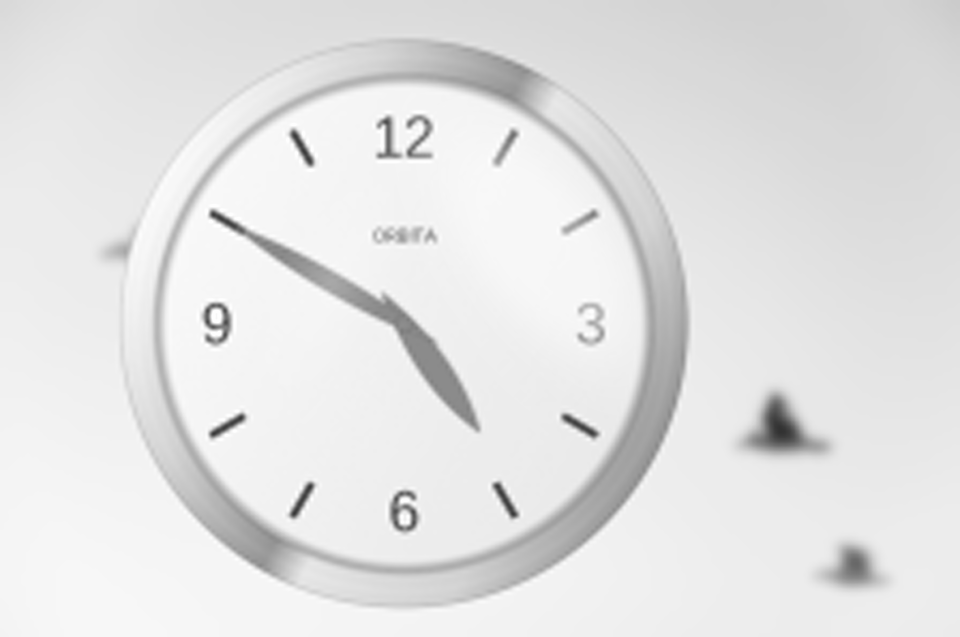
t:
4:50
